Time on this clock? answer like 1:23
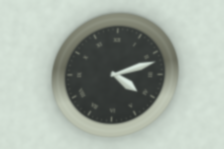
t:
4:12
